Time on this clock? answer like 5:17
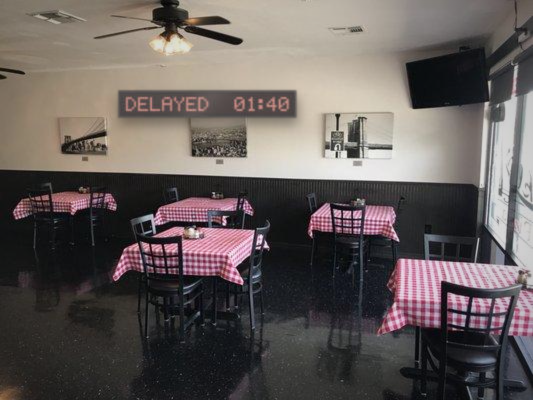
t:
1:40
